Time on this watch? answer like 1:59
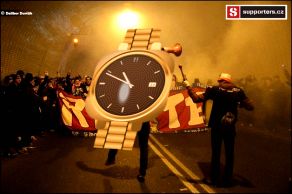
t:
10:49
